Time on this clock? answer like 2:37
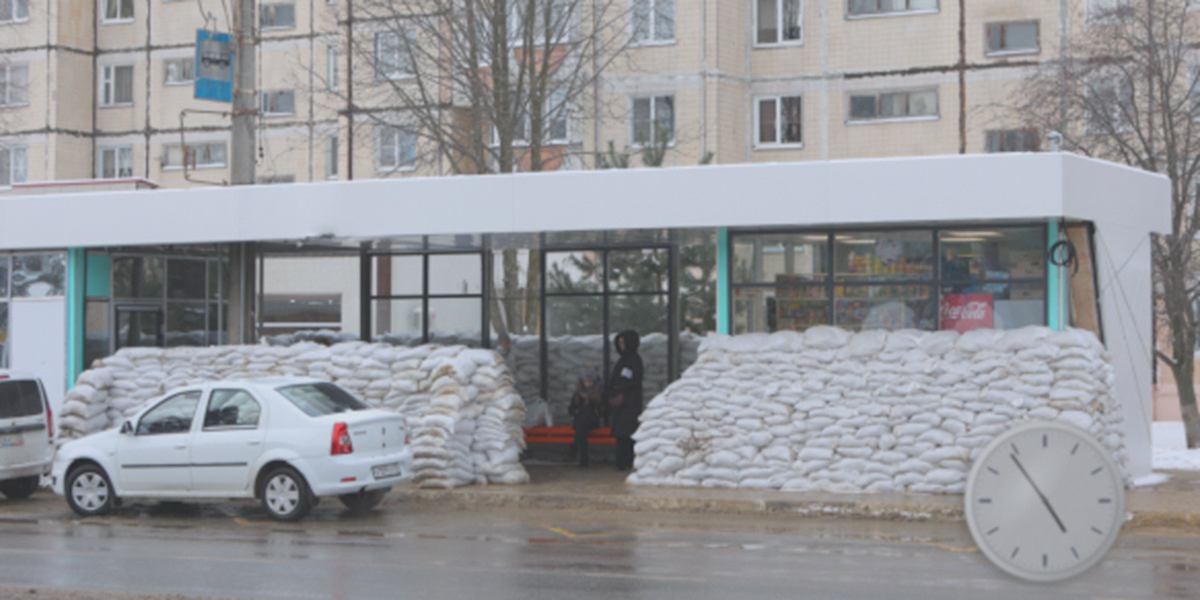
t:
4:54
